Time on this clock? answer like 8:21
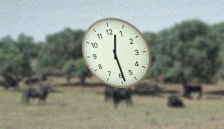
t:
12:29
